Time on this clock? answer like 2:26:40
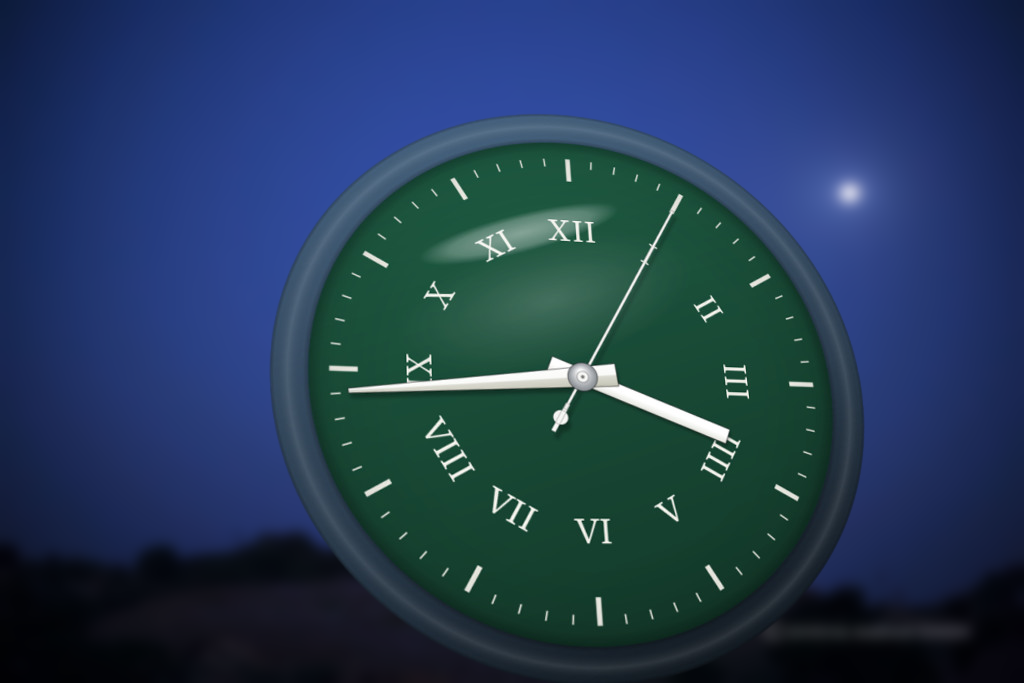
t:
3:44:05
